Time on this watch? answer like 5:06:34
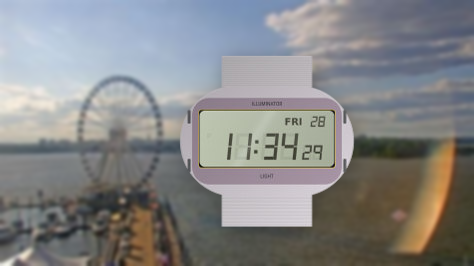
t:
11:34:29
